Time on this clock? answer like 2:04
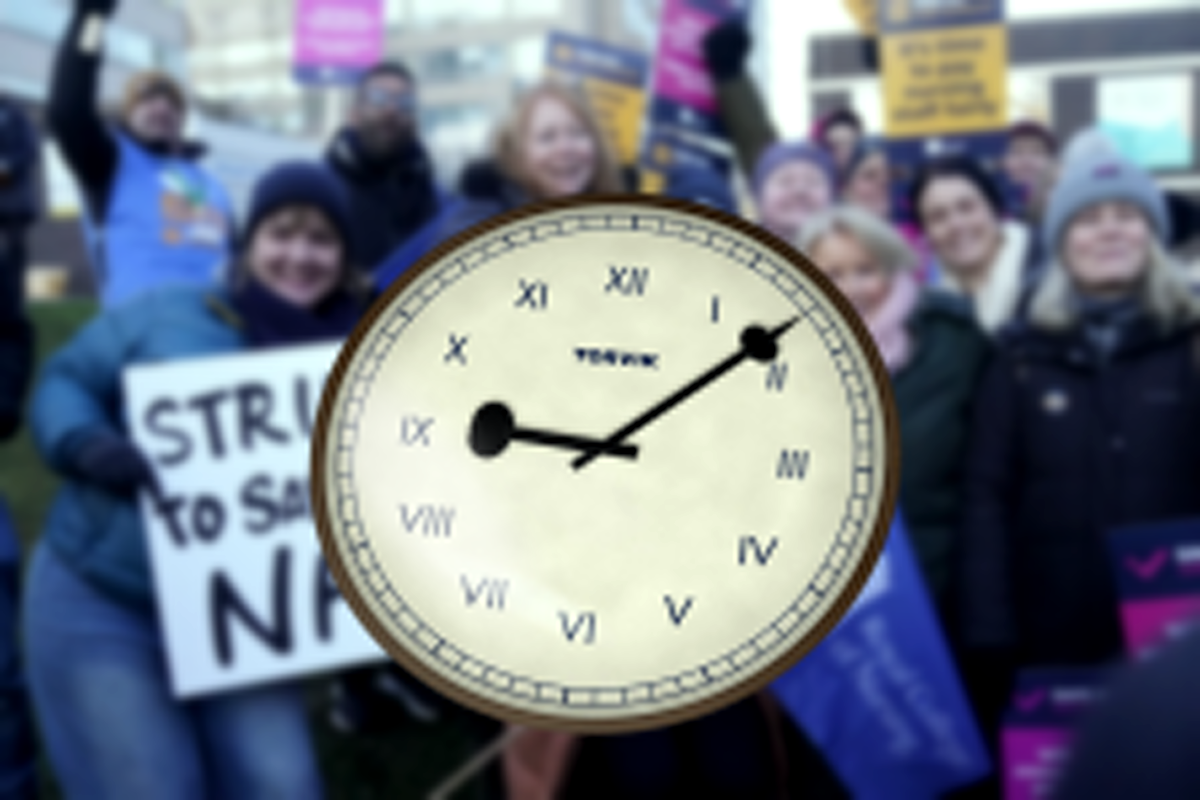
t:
9:08
